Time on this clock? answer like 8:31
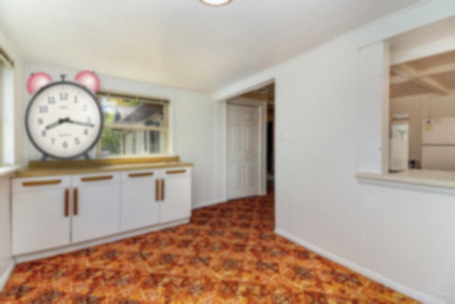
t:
8:17
